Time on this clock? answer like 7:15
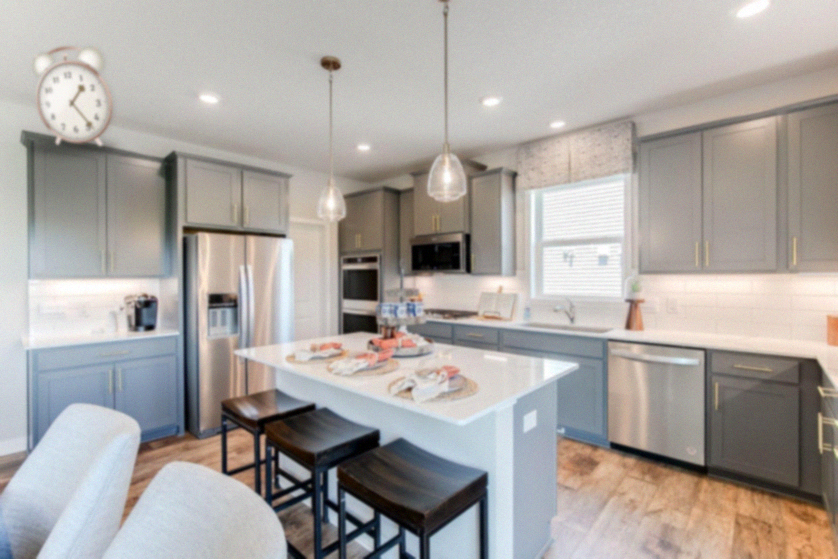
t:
1:24
